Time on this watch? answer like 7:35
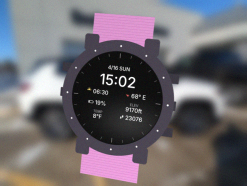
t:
15:02
